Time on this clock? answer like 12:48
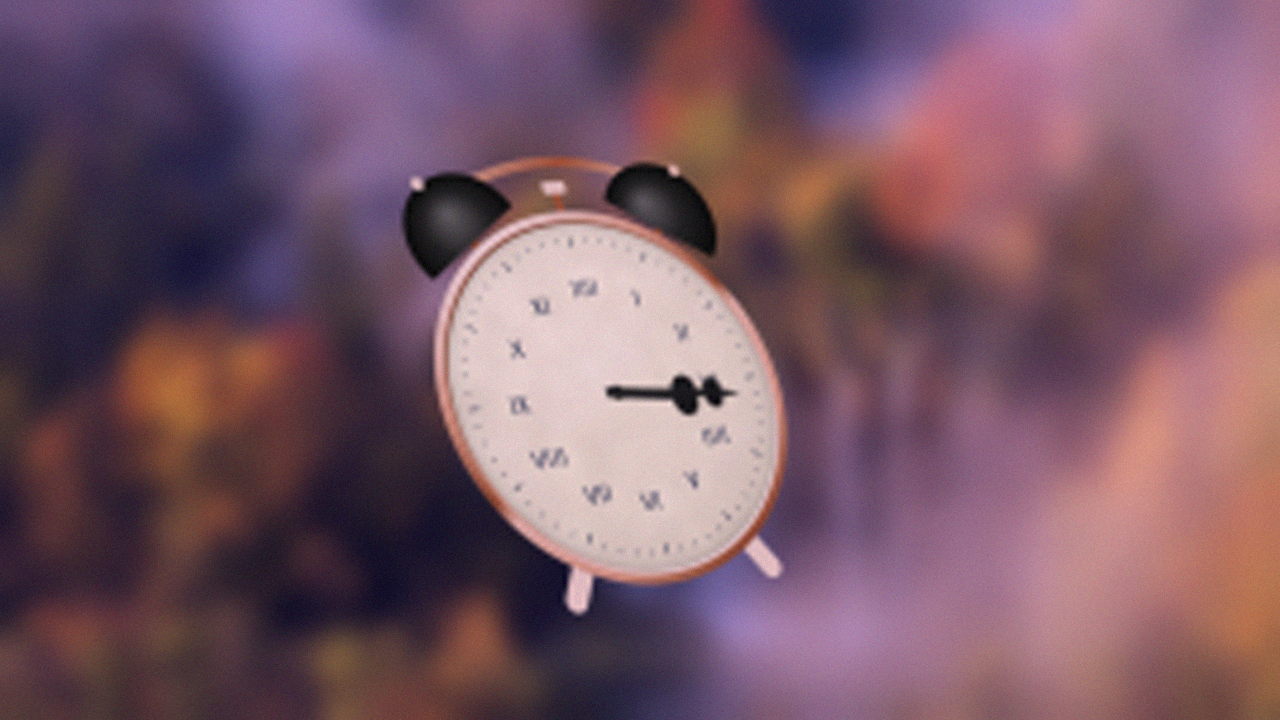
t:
3:16
